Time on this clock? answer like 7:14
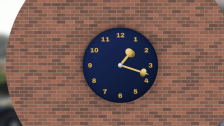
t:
1:18
